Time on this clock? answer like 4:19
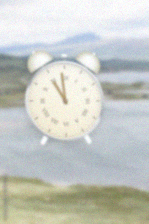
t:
10:59
